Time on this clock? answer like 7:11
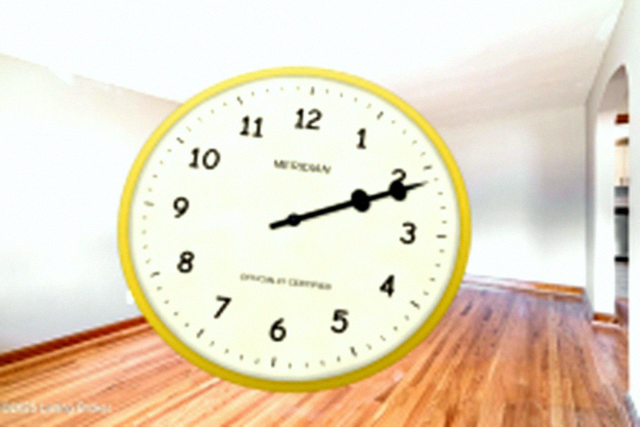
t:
2:11
